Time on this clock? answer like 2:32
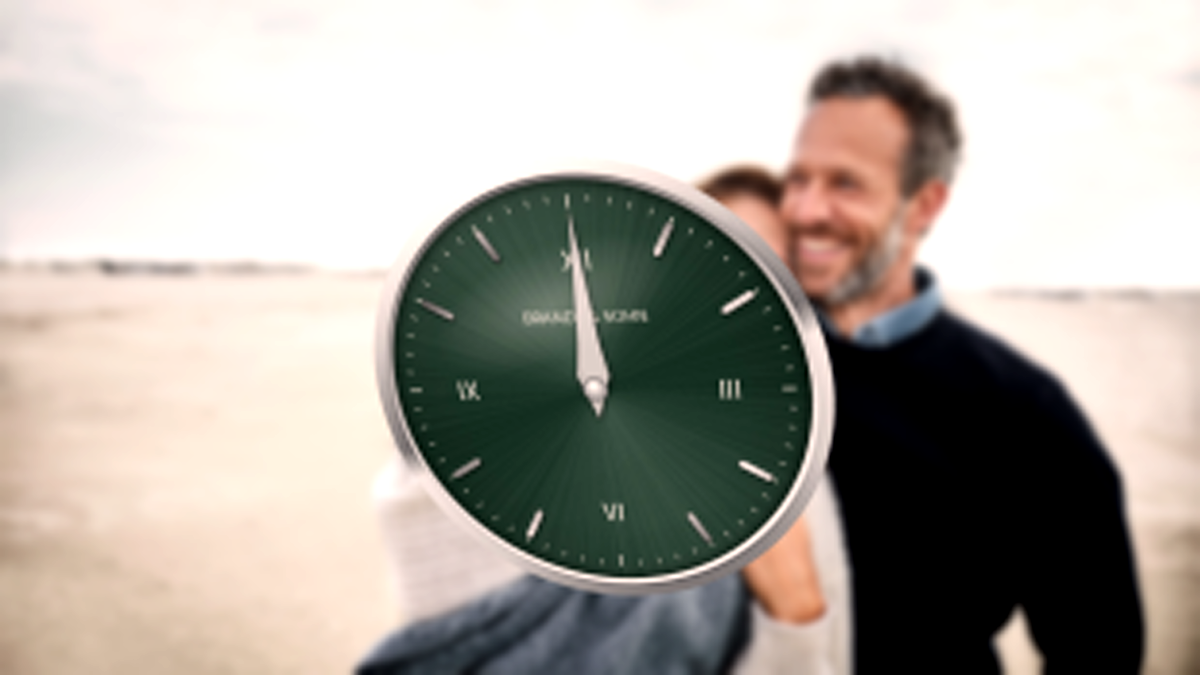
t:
12:00
